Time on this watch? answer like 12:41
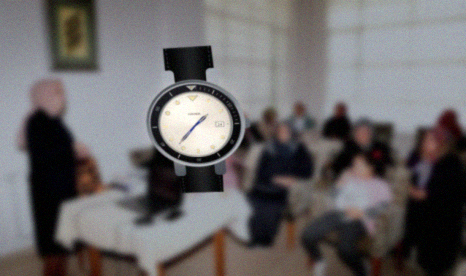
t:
1:37
